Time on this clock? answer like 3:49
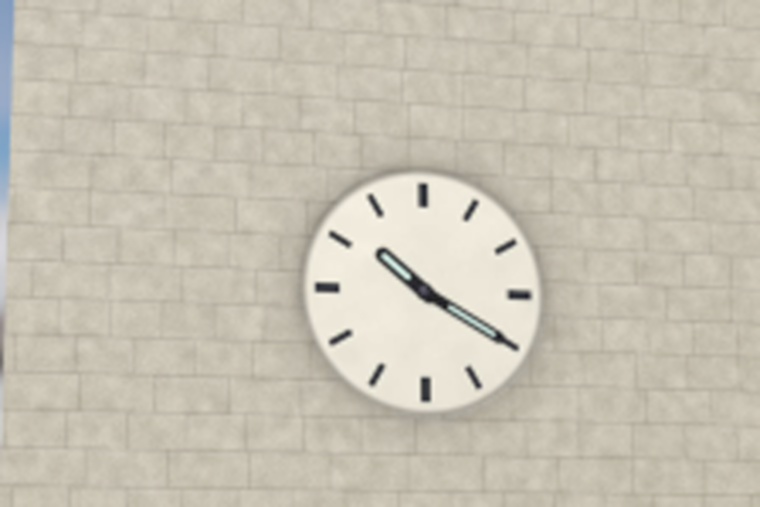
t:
10:20
